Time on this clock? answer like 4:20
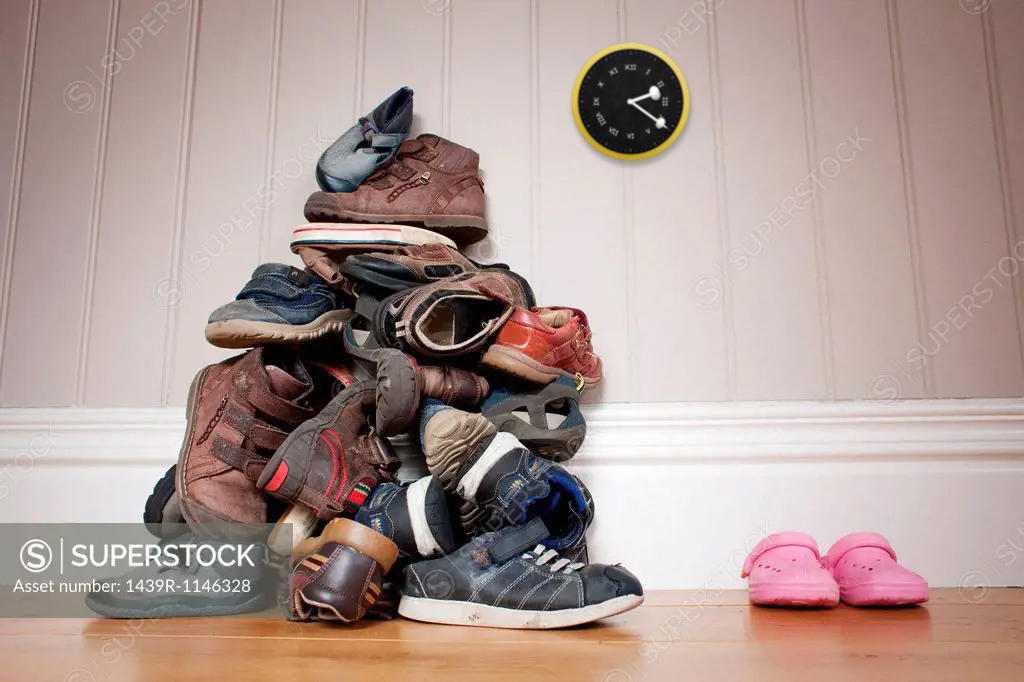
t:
2:21
